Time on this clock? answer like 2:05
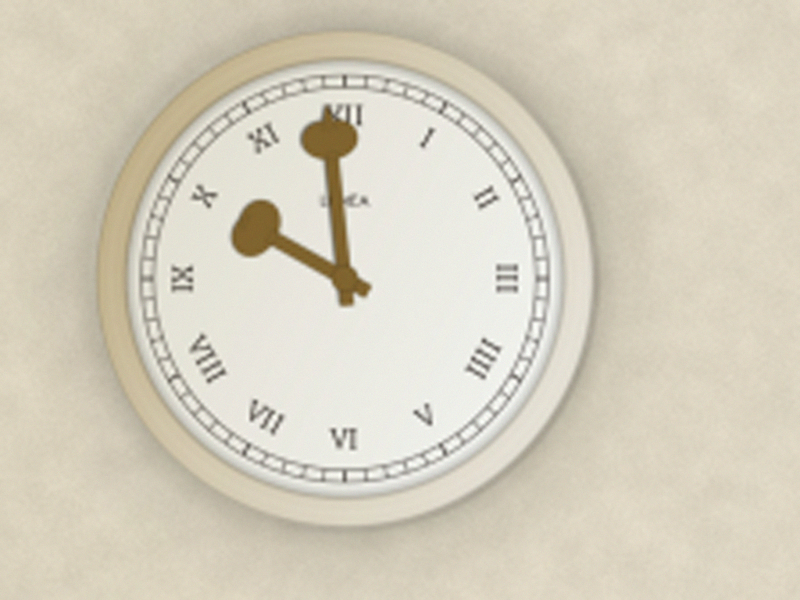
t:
9:59
